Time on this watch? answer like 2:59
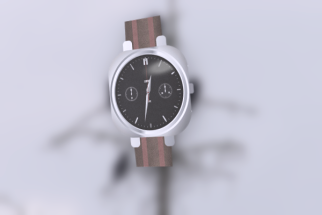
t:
12:32
